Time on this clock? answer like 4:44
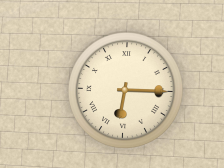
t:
6:15
